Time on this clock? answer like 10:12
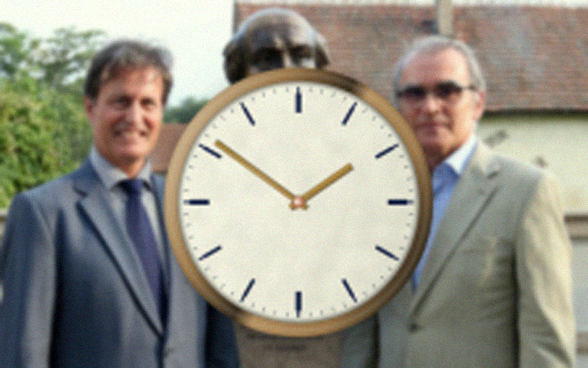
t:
1:51
